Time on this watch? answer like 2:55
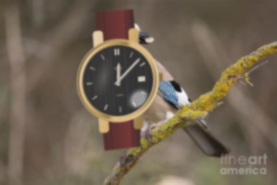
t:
12:08
